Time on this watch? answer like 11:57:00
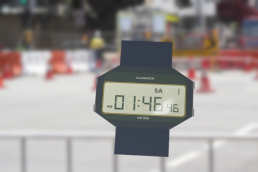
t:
1:46:46
